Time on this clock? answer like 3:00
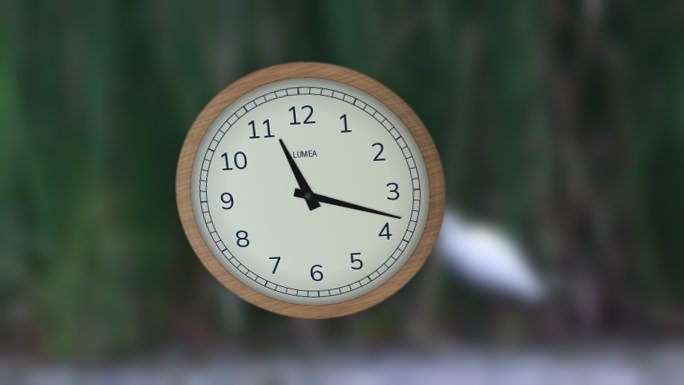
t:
11:18
